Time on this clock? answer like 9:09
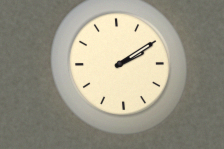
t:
2:10
